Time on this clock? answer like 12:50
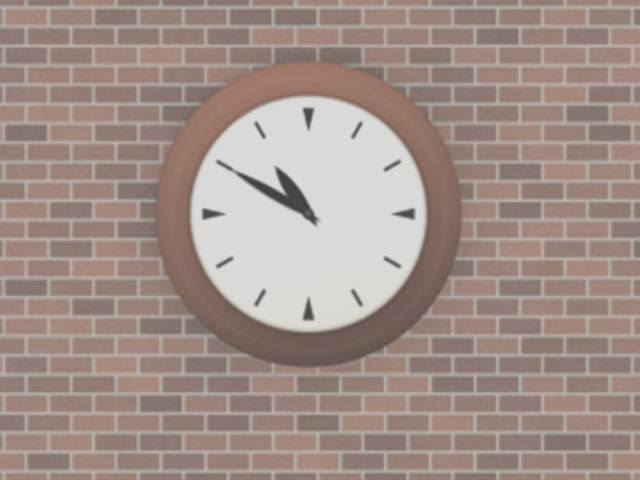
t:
10:50
